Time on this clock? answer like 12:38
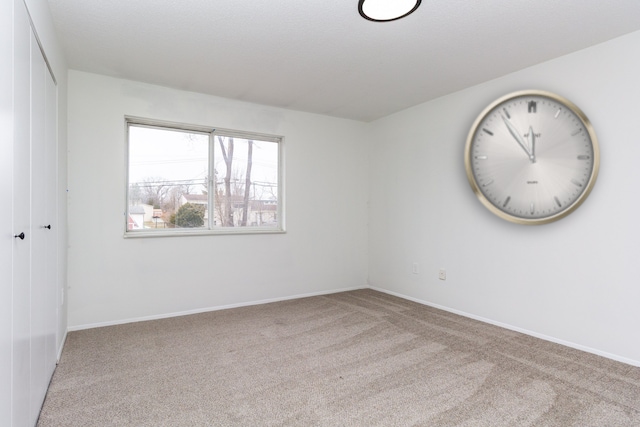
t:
11:54
